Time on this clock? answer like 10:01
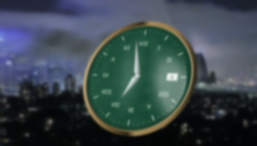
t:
6:58
